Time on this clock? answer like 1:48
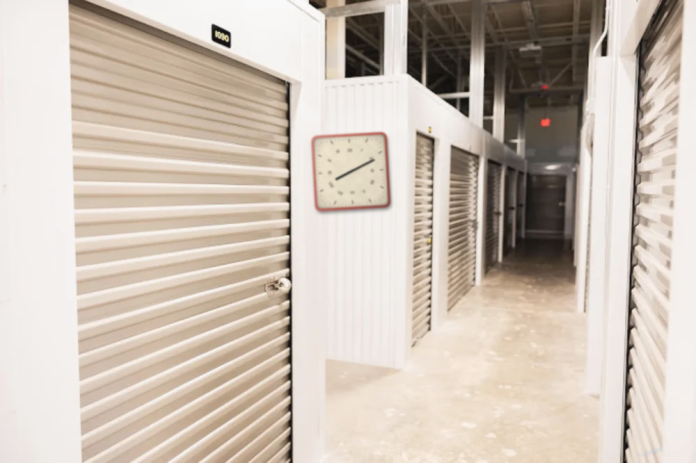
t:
8:11
